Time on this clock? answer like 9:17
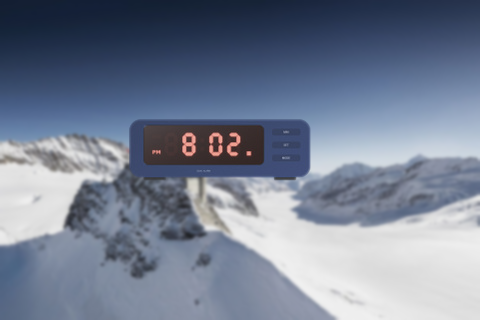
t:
8:02
